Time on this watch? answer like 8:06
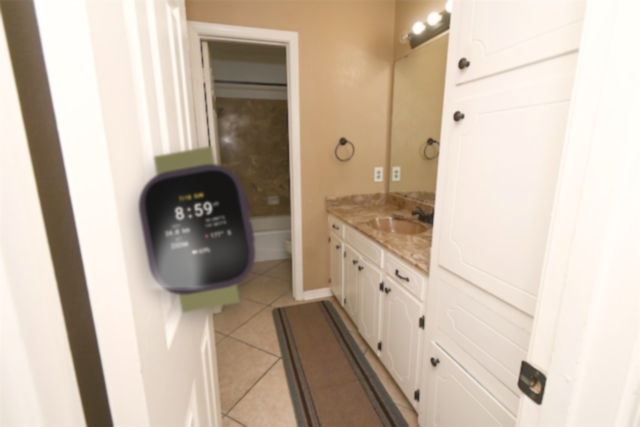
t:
8:59
